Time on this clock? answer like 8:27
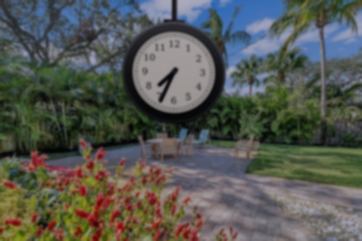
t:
7:34
